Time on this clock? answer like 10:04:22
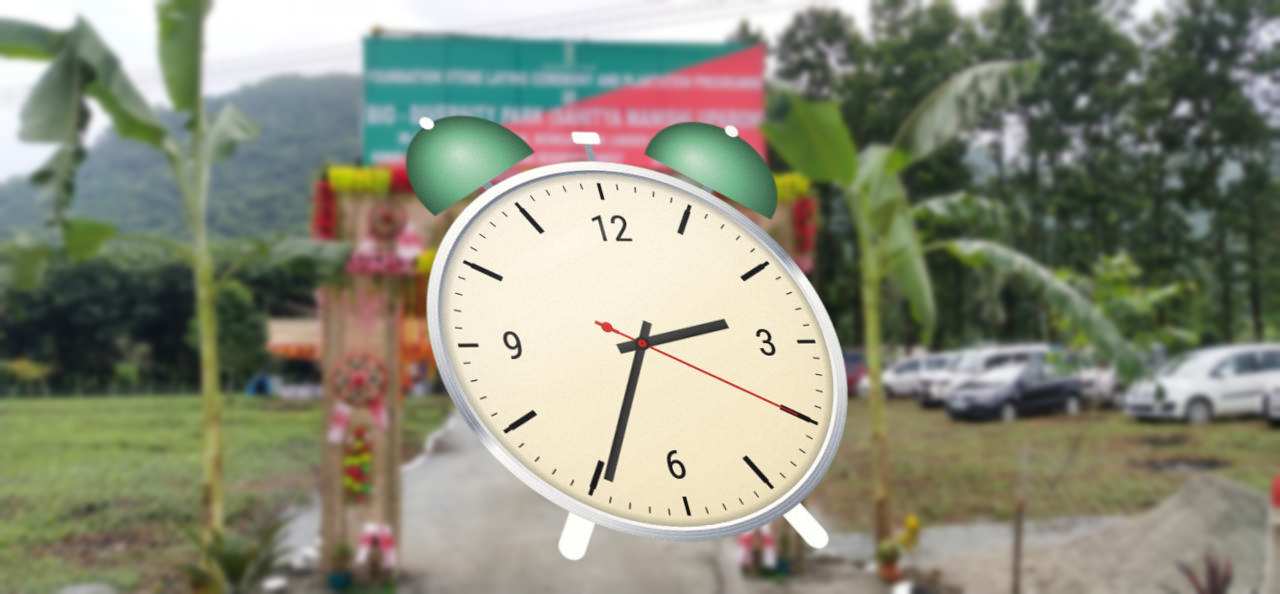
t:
2:34:20
